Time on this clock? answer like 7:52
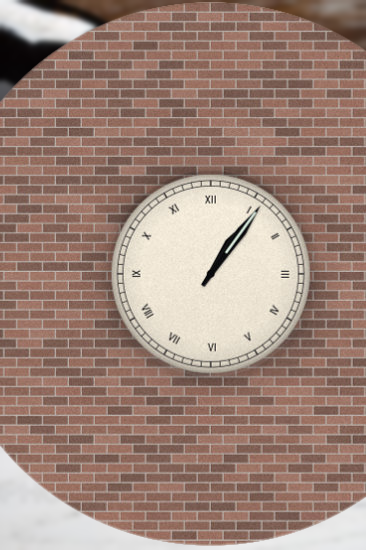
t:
1:06
